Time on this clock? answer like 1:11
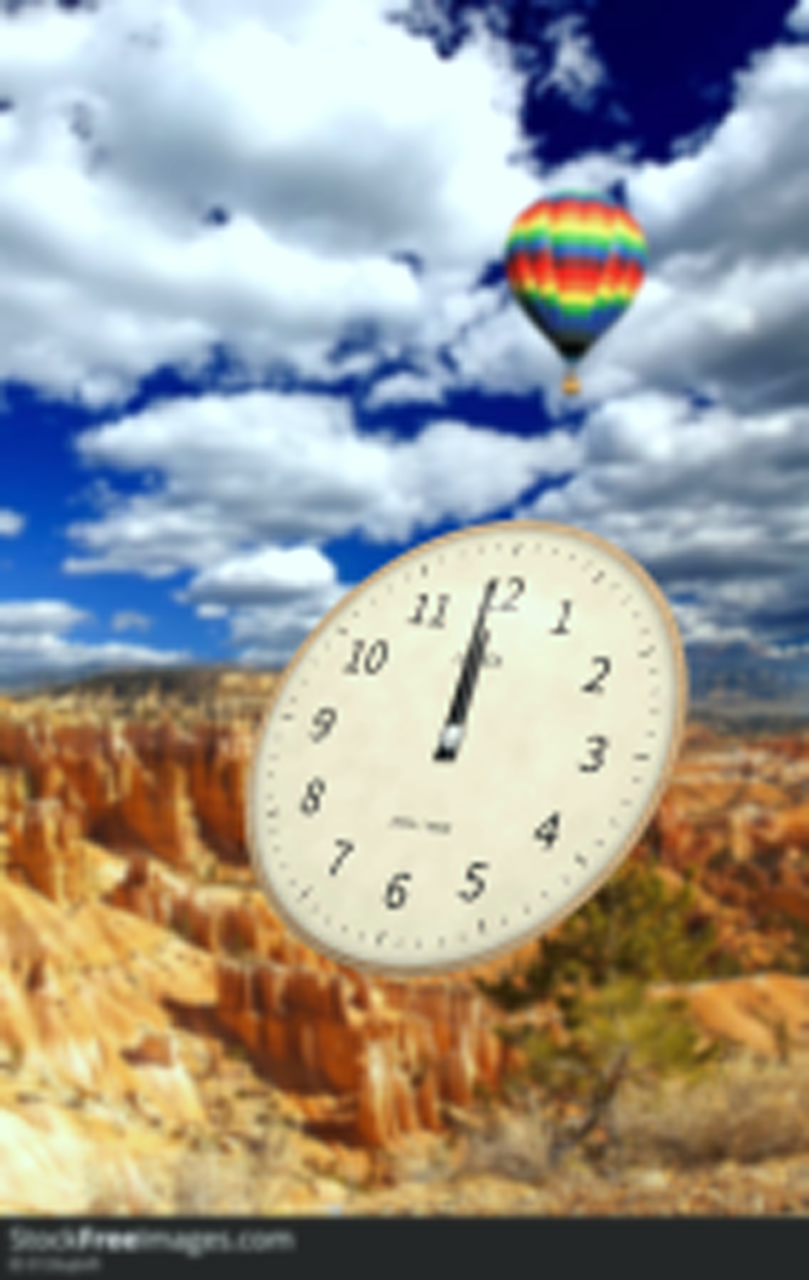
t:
11:59
